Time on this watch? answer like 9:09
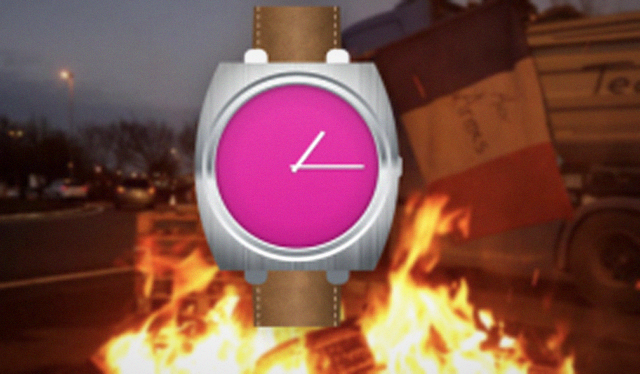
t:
1:15
